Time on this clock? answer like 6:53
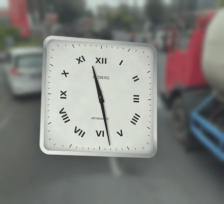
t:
11:28
